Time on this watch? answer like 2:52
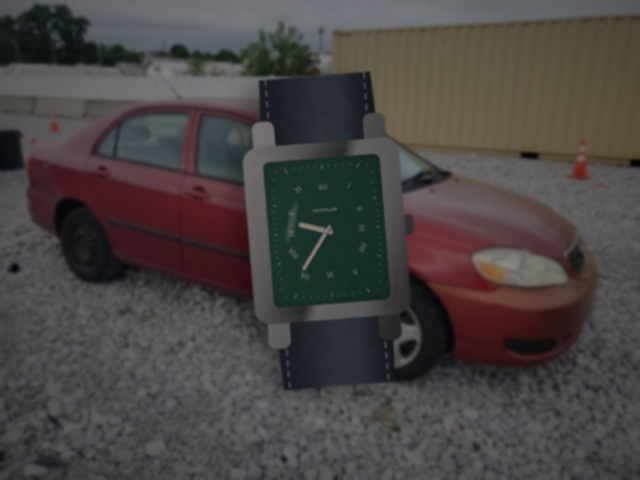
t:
9:36
